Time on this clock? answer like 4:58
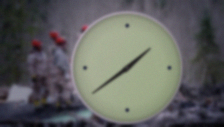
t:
1:39
